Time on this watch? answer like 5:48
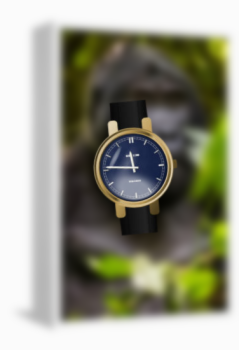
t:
11:46
